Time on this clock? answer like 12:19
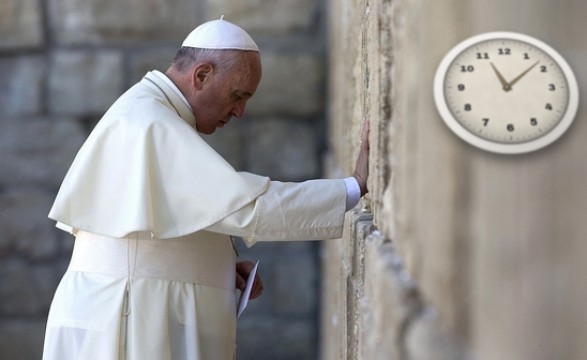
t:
11:08
